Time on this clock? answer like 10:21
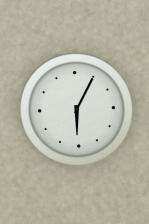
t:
6:05
